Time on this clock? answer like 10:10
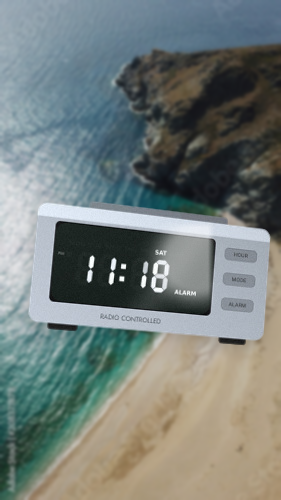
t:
11:18
